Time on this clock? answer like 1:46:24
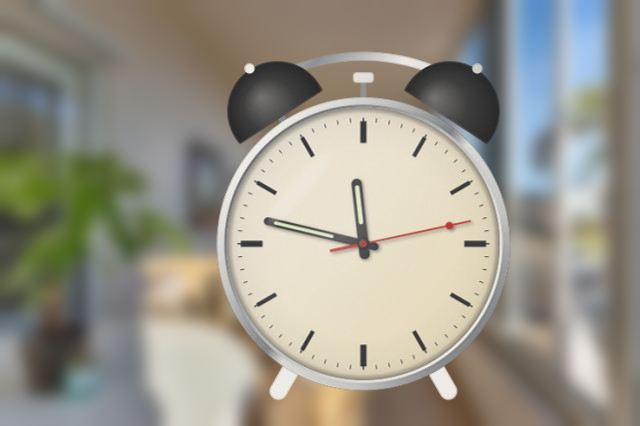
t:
11:47:13
